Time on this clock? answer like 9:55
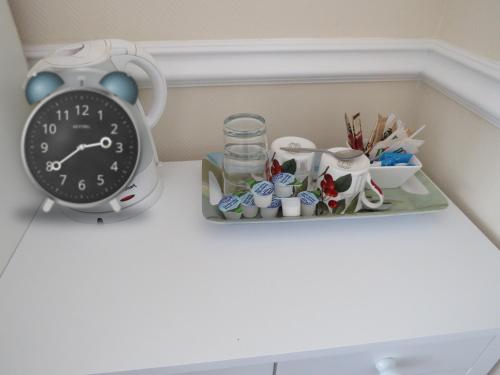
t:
2:39
